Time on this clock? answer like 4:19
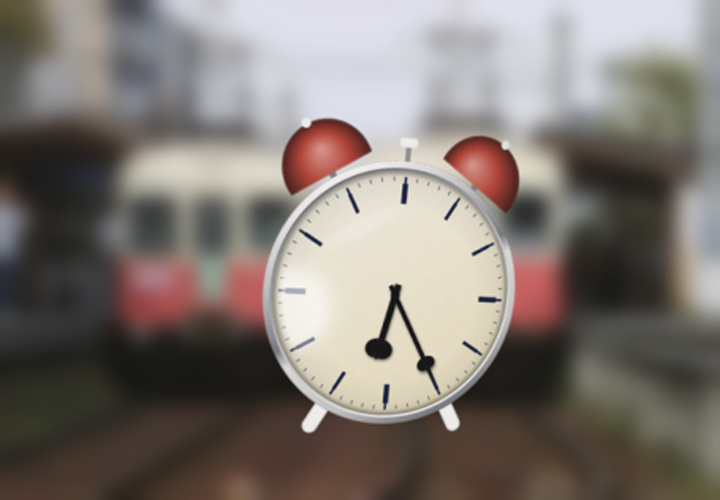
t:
6:25
